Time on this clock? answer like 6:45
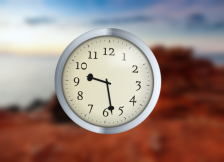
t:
9:28
